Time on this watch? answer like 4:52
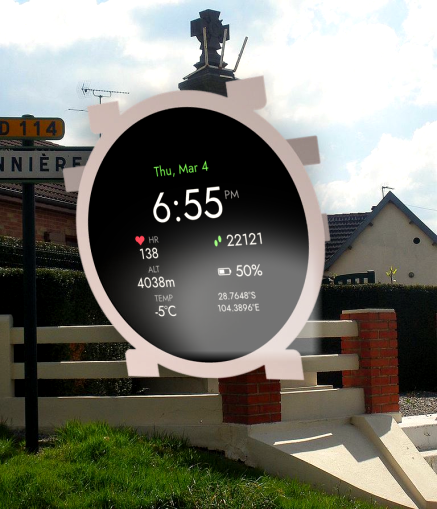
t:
6:55
